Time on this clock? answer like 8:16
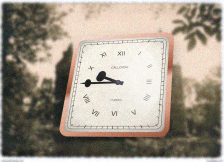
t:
9:45
